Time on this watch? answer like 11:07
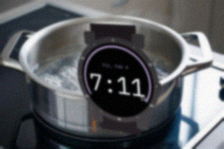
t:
7:11
